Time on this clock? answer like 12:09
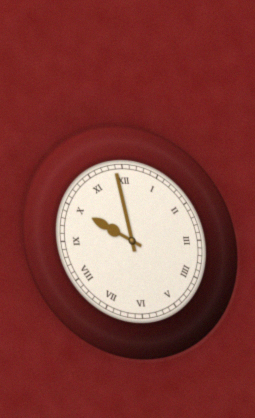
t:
9:59
